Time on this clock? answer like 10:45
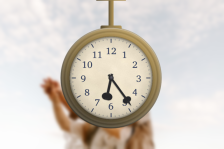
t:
6:24
